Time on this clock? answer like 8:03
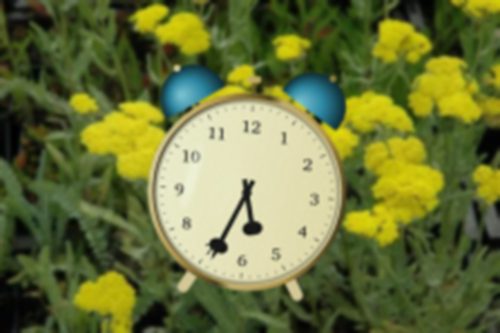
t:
5:34
